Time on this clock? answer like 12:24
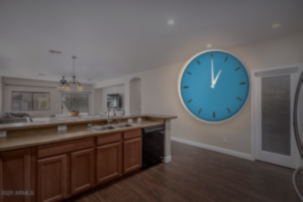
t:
1:00
